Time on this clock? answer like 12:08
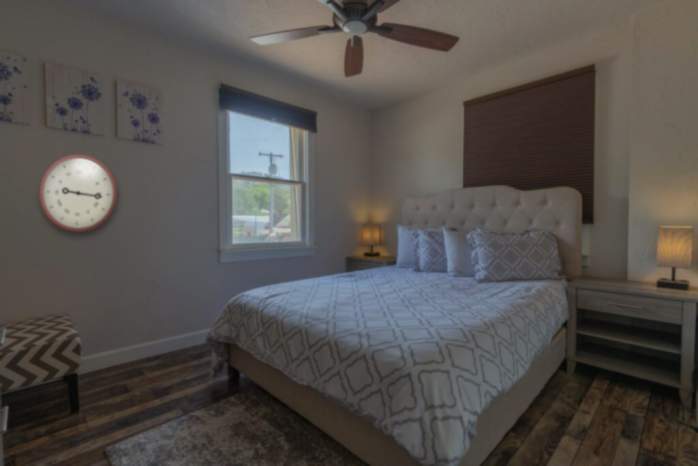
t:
9:16
